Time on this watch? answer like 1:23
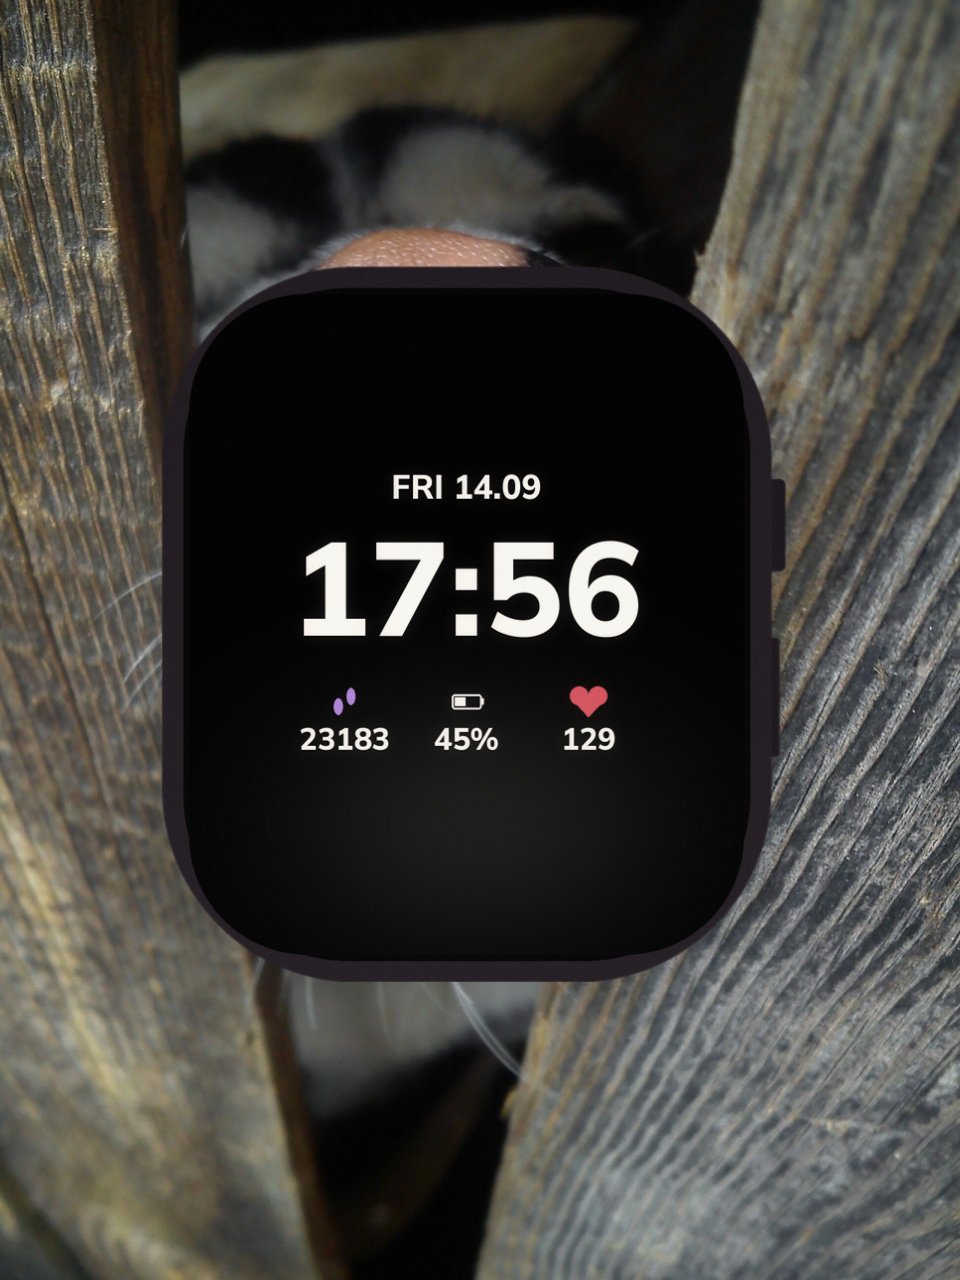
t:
17:56
